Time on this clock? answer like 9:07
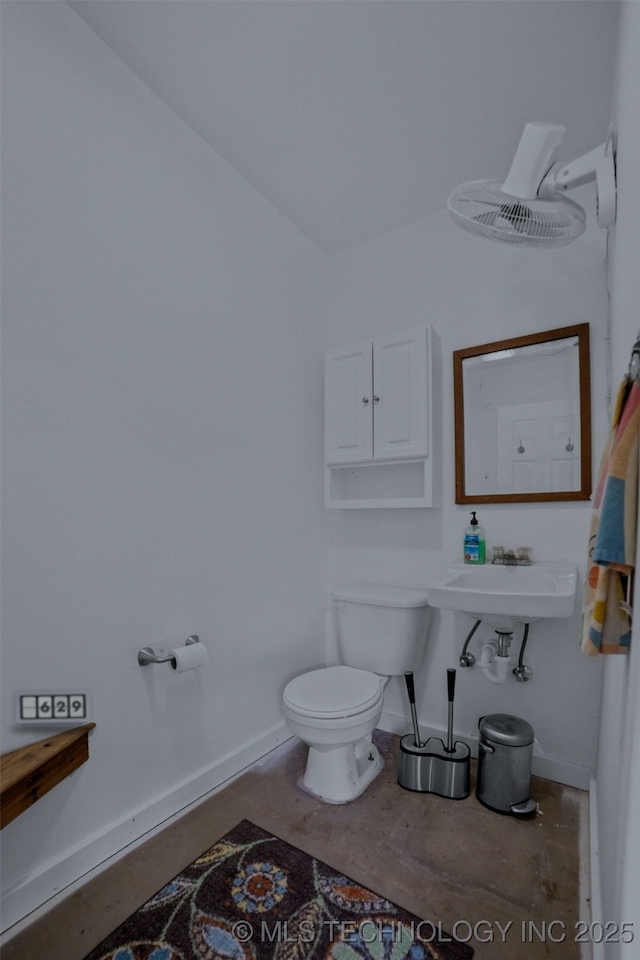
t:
6:29
